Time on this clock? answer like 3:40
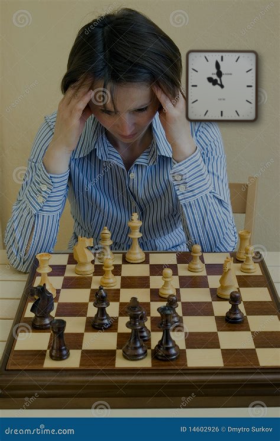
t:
9:58
